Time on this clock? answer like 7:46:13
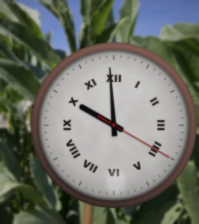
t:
9:59:20
